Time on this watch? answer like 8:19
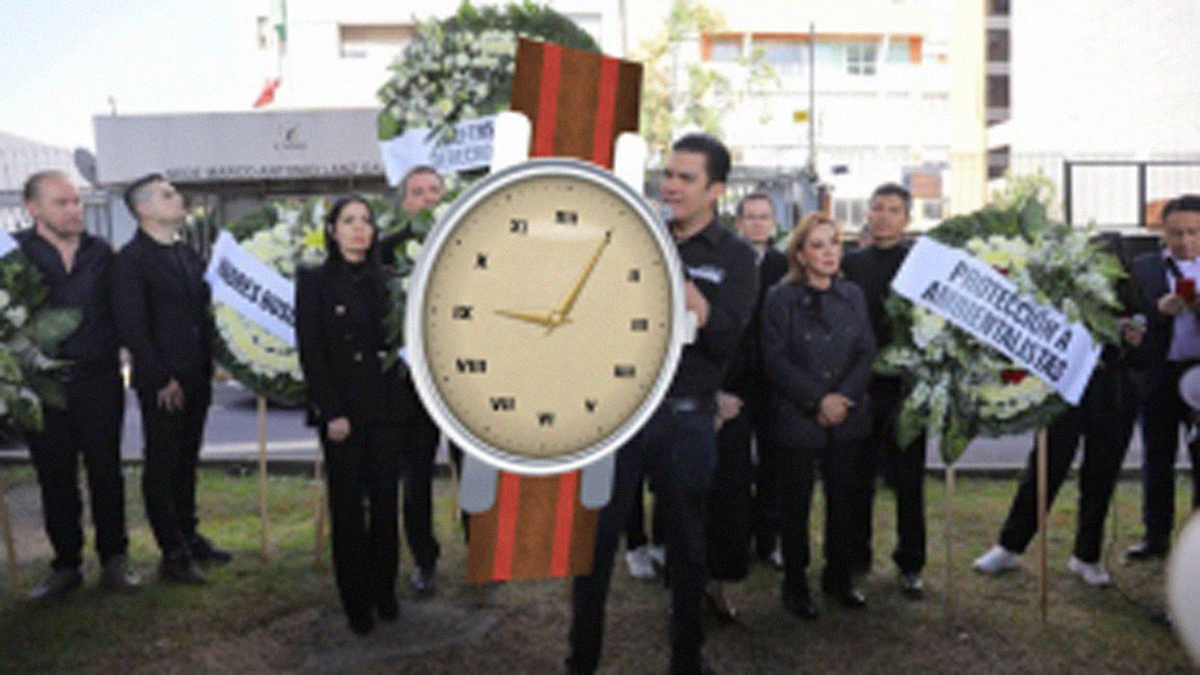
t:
9:05
